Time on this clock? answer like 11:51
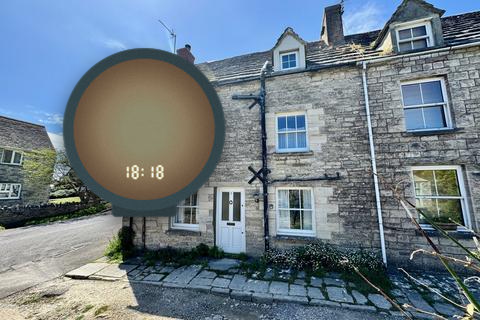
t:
18:18
